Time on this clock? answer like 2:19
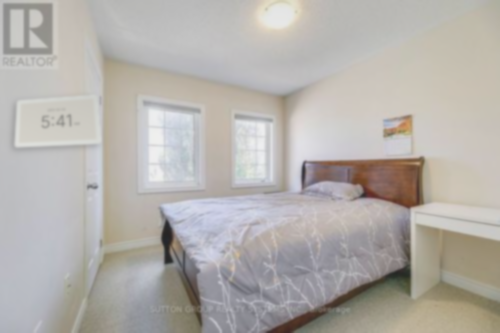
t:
5:41
